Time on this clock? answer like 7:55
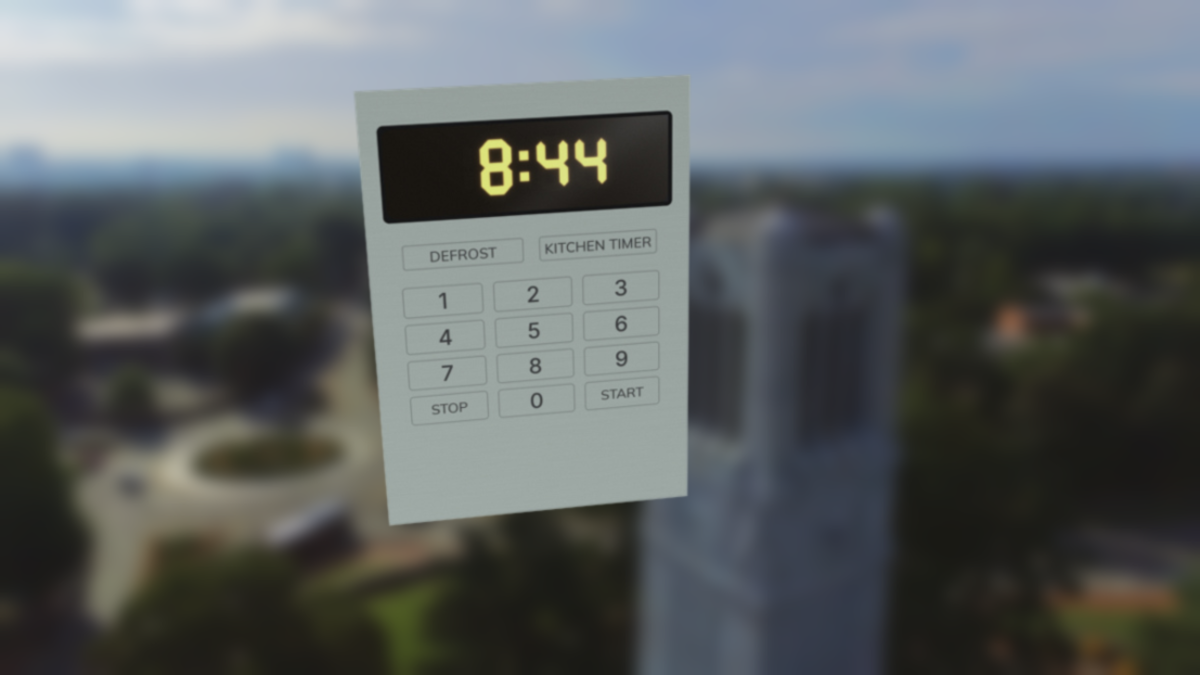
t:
8:44
